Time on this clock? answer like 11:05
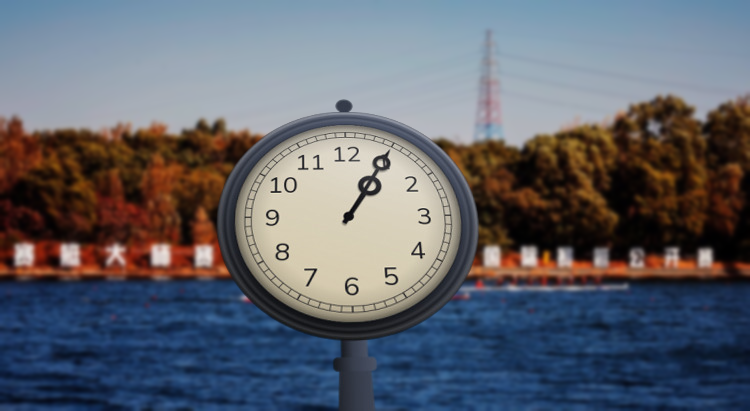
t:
1:05
